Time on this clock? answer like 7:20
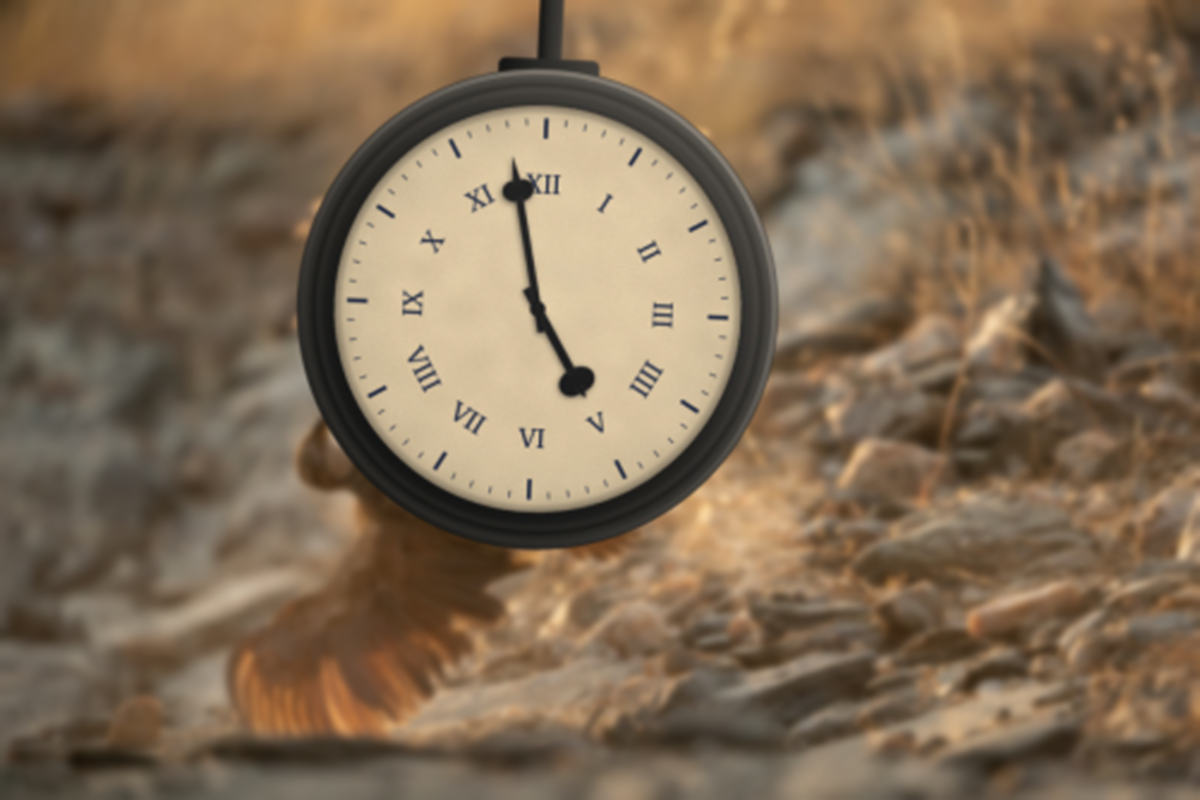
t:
4:58
